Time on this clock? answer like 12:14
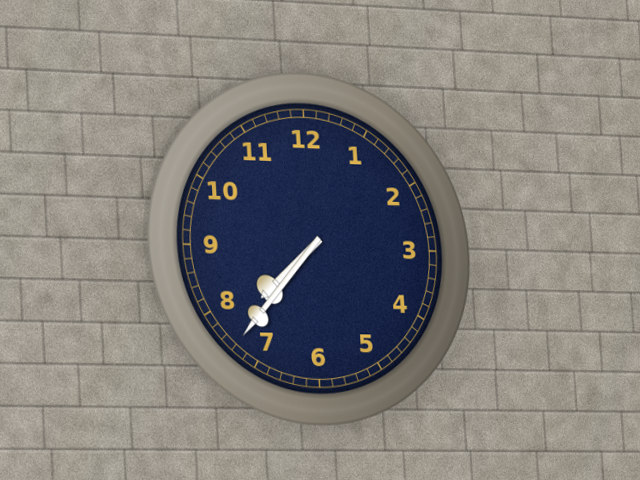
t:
7:37
